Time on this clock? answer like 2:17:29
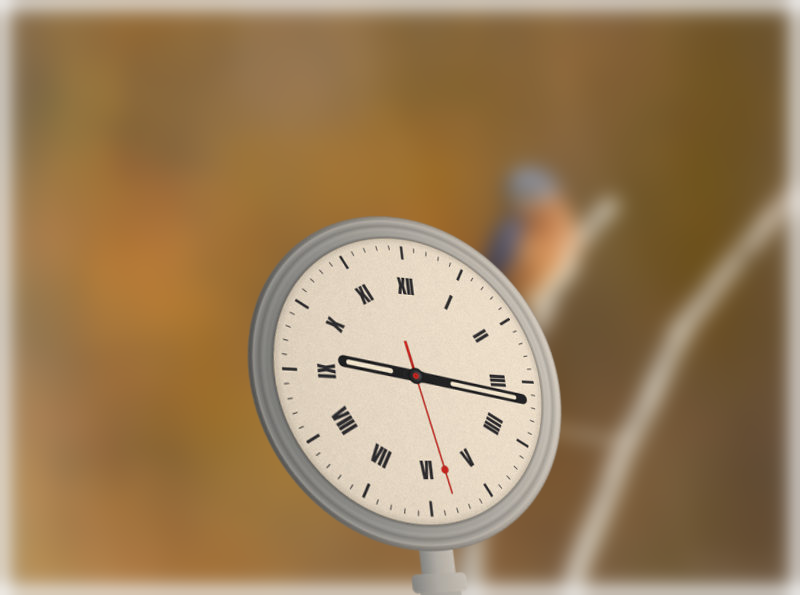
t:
9:16:28
